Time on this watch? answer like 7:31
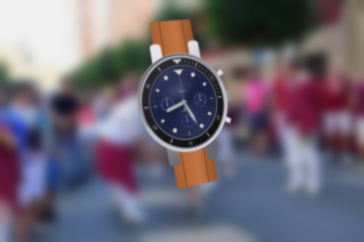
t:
8:26
